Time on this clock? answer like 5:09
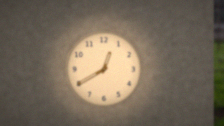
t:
12:40
